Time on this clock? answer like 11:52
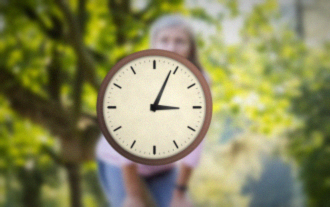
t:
3:04
